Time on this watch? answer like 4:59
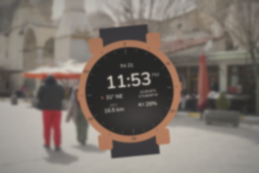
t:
11:53
